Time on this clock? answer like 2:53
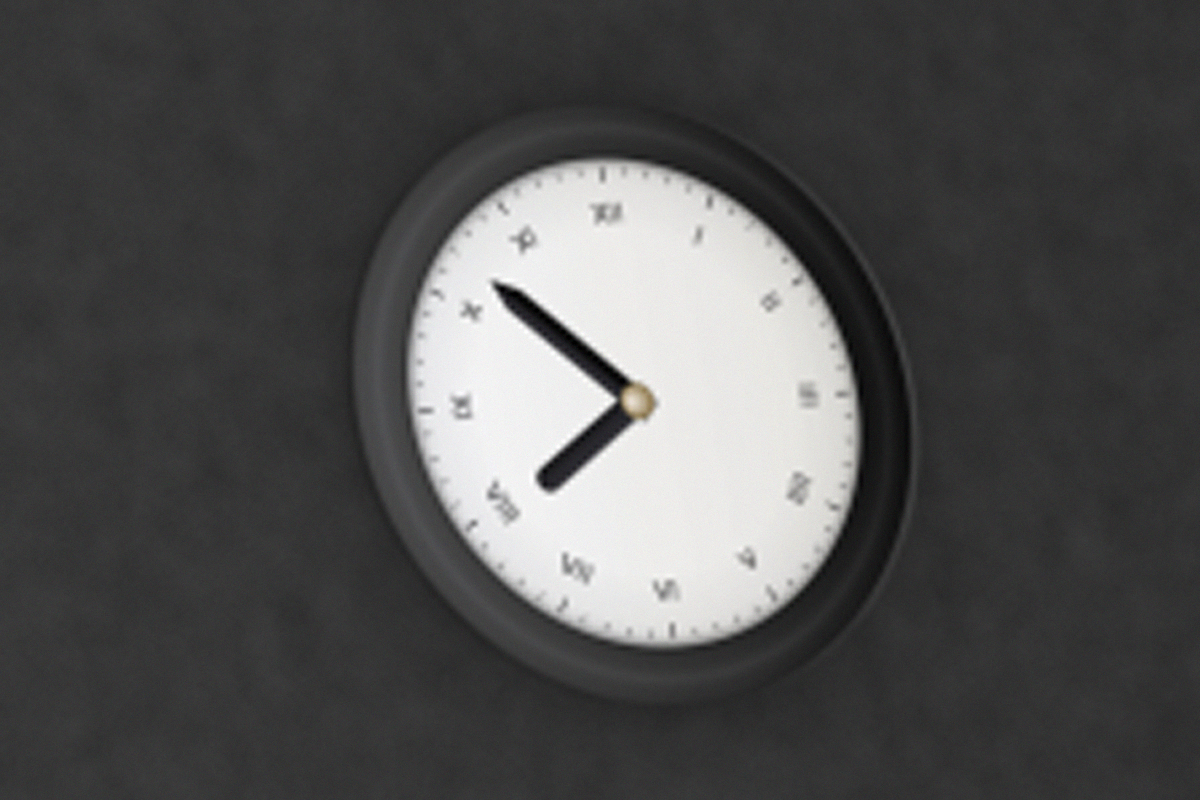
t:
7:52
